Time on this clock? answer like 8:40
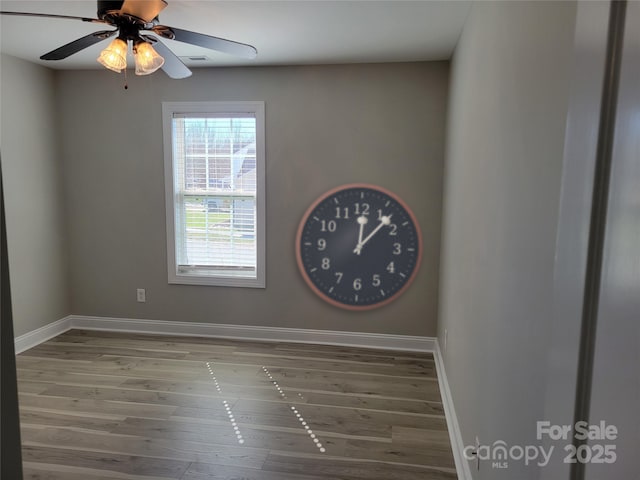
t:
12:07
